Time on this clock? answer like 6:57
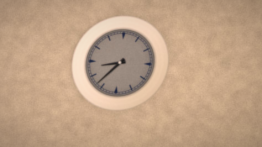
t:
8:37
